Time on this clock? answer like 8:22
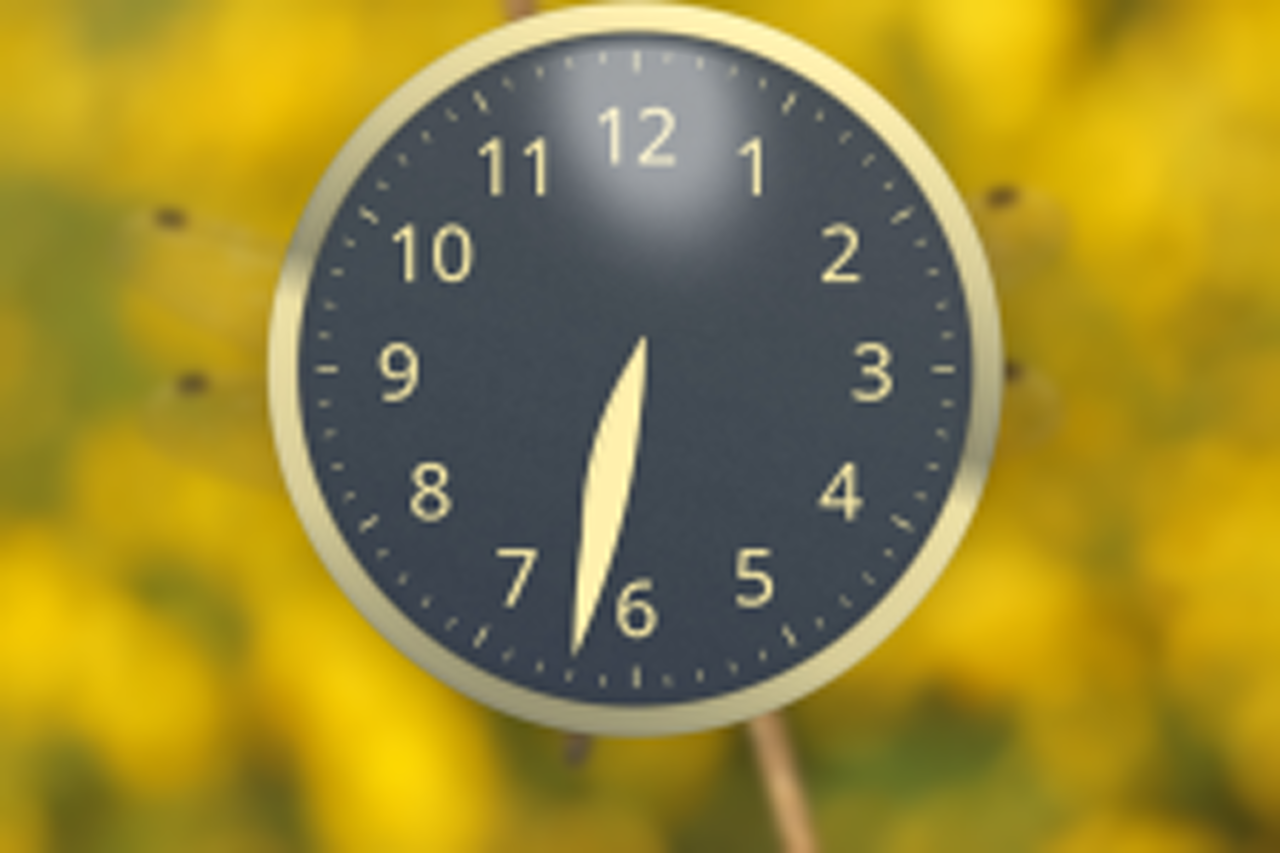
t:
6:32
